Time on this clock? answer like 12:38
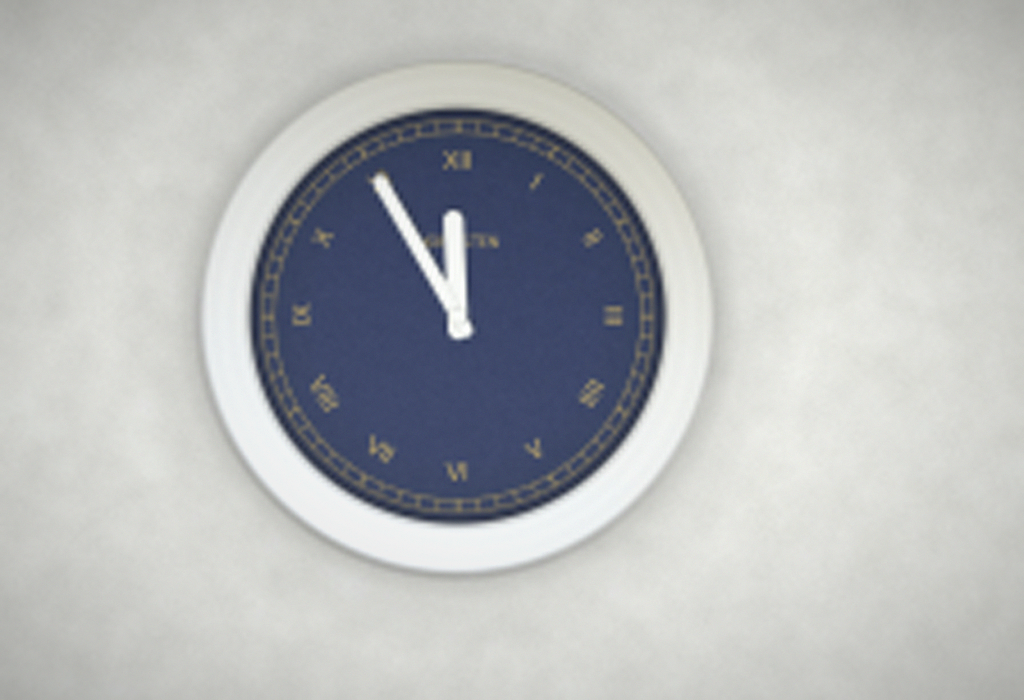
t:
11:55
